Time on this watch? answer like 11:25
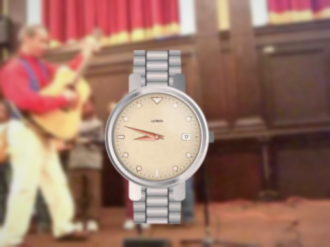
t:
8:48
